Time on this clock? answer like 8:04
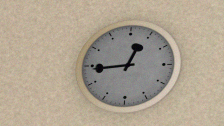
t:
12:44
